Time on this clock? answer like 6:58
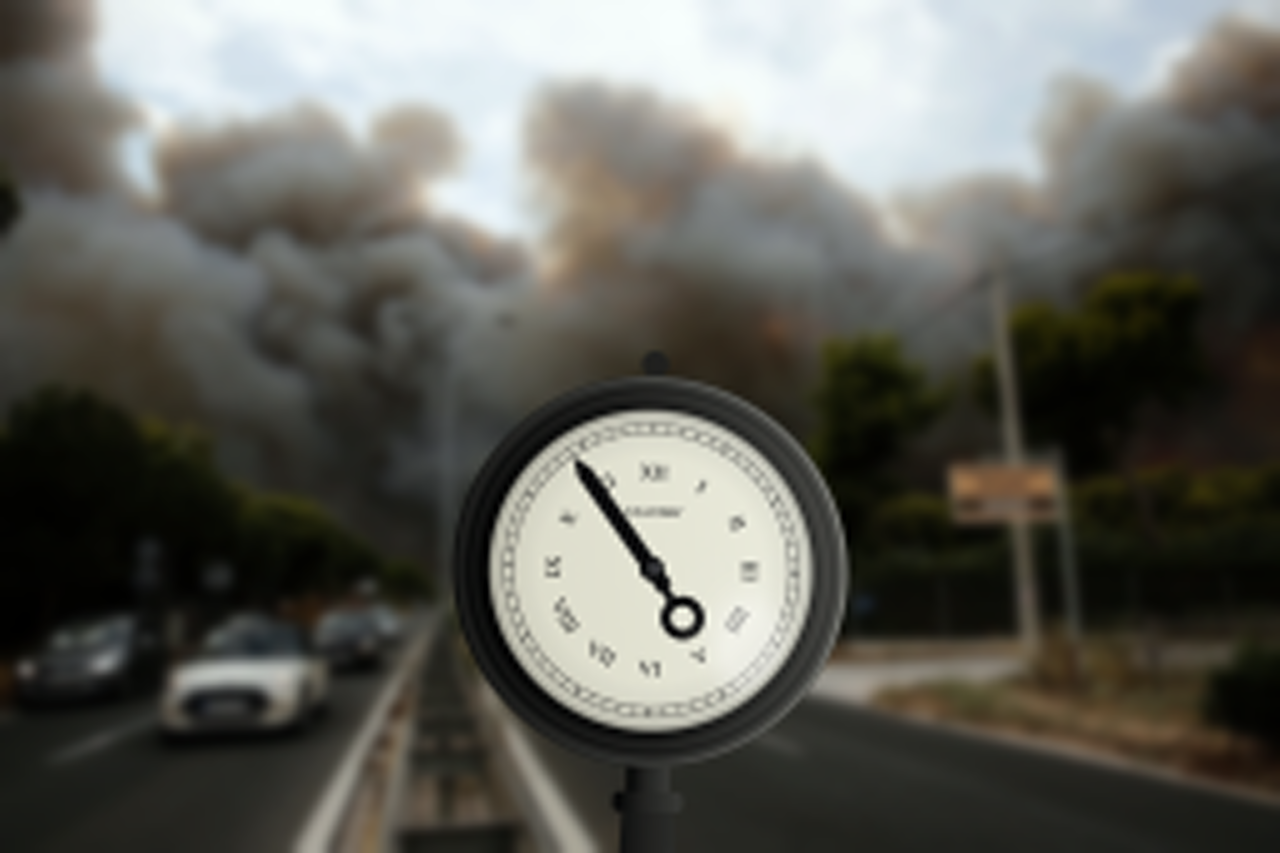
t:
4:54
